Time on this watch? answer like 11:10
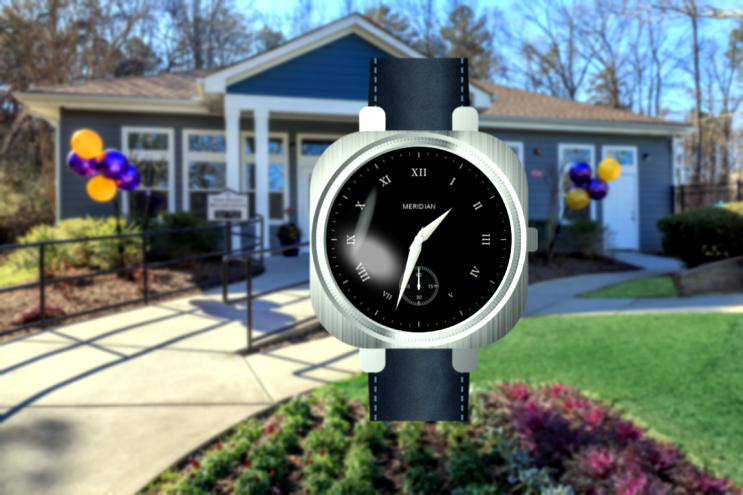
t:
1:33
